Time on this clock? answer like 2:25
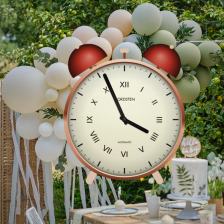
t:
3:56
